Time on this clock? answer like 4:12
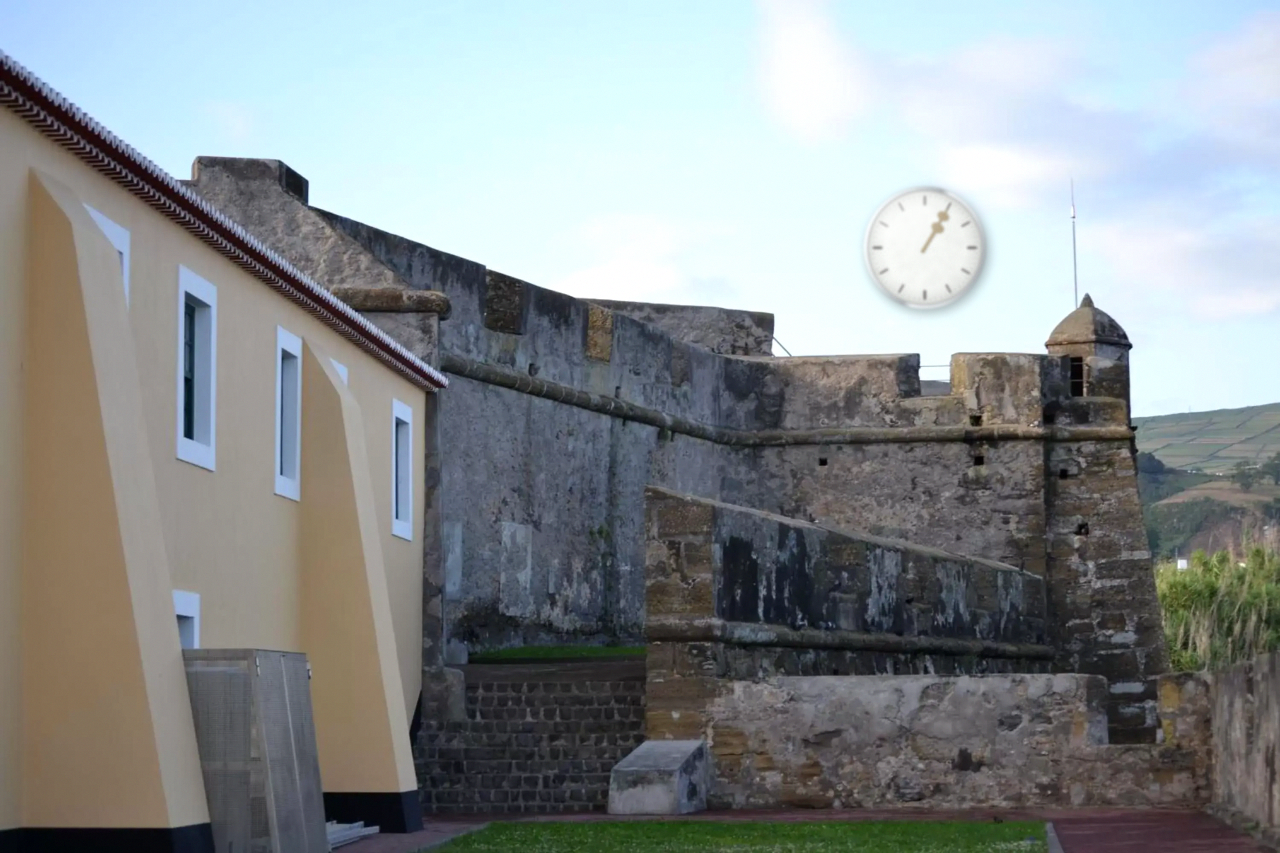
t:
1:05
